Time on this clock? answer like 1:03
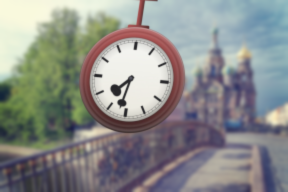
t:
7:32
